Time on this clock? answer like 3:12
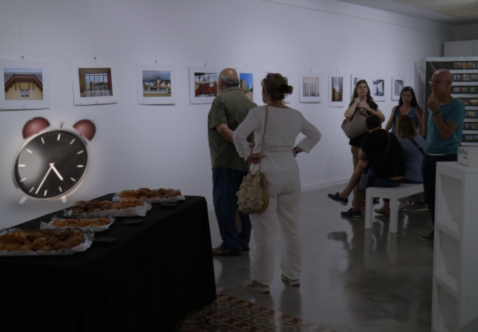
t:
4:33
